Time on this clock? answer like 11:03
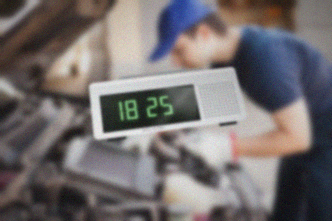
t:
18:25
